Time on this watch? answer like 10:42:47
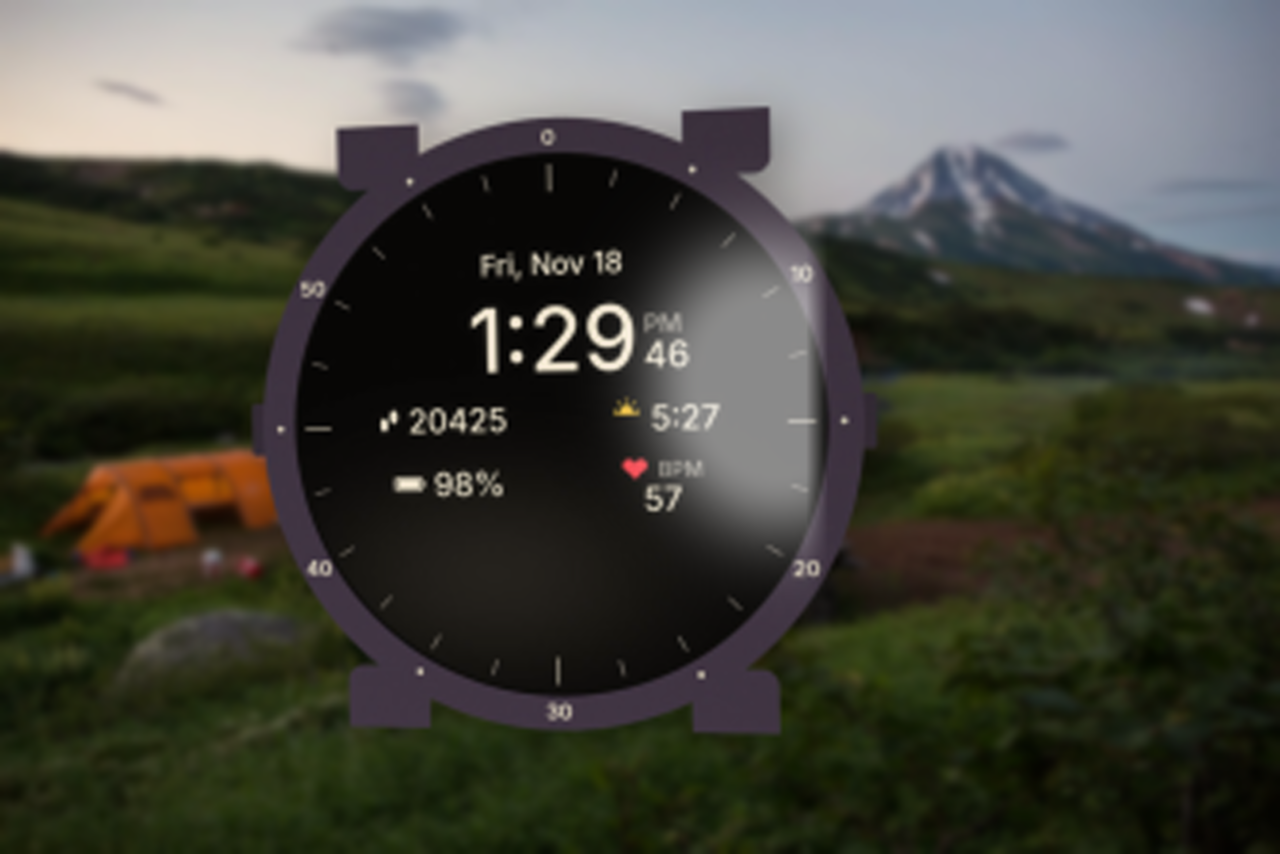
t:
1:29:46
